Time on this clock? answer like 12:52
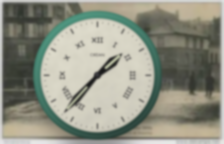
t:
1:37
